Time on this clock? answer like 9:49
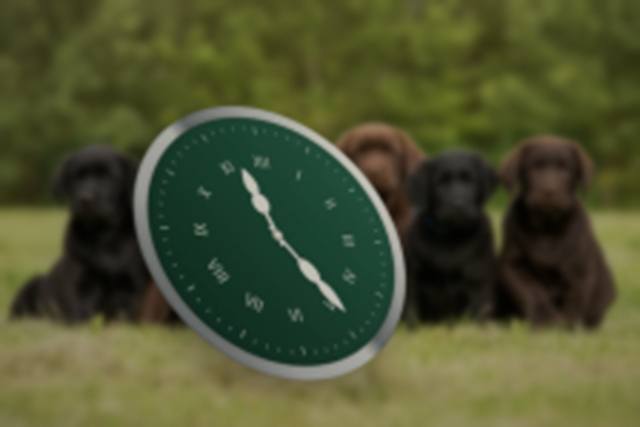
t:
11:24
